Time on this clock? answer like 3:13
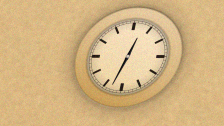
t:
12:33
